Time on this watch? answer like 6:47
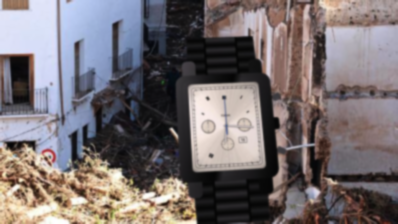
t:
6:16
